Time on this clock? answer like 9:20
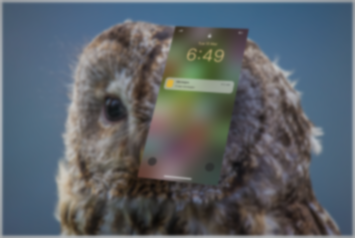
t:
6:49
